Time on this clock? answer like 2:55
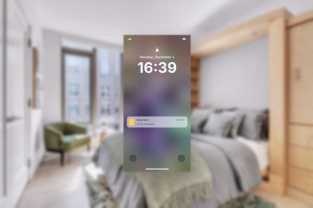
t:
16:39
